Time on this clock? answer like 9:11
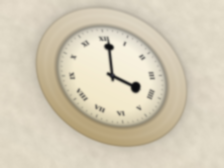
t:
4:01
